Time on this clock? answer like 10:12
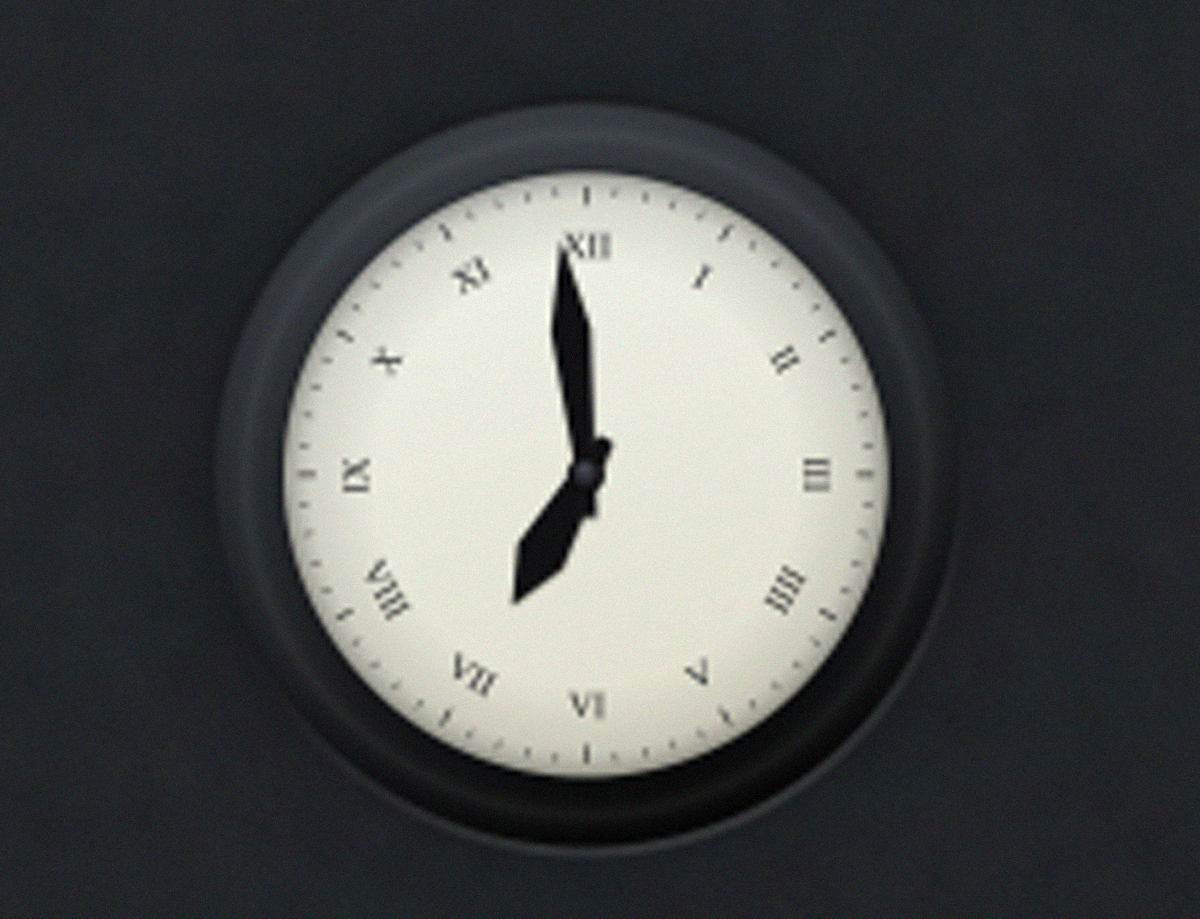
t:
6:59
